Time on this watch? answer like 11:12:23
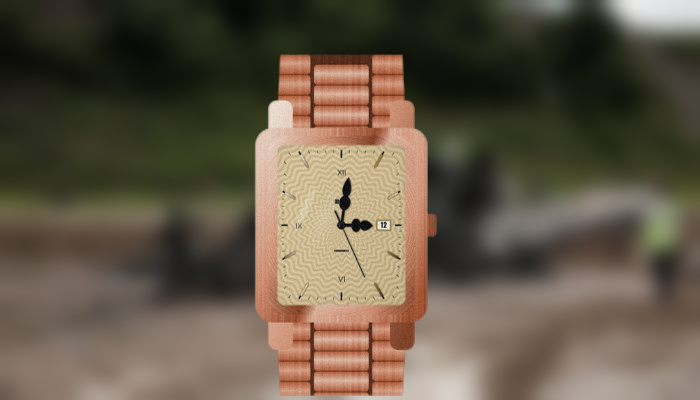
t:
3:01:26
